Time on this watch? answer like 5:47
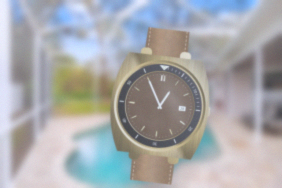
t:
12:55
